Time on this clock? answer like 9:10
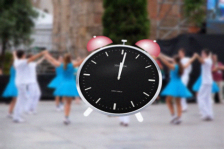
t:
12:01
